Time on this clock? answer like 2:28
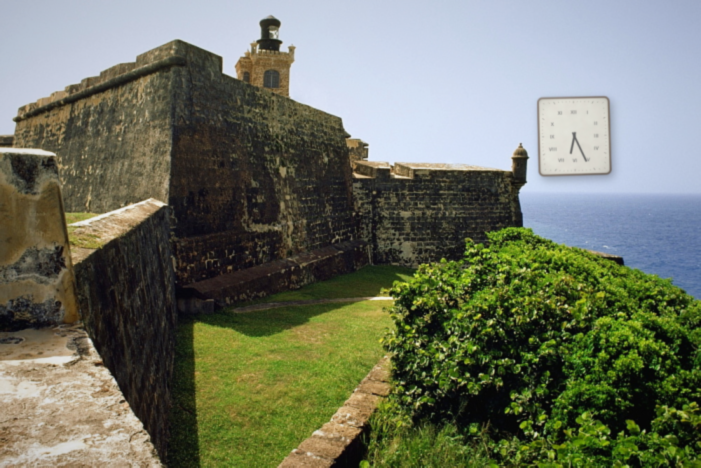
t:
6:26
